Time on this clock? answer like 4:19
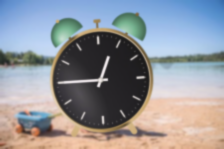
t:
12:45
